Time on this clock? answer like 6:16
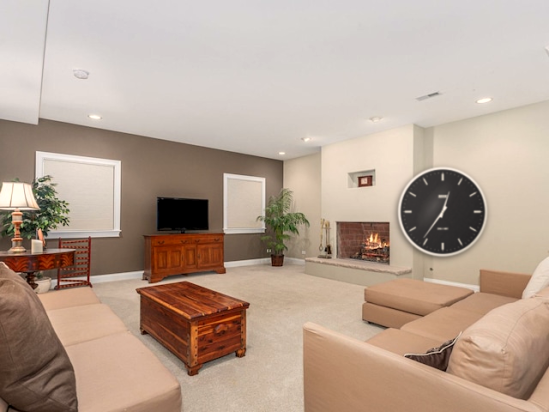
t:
12:36
